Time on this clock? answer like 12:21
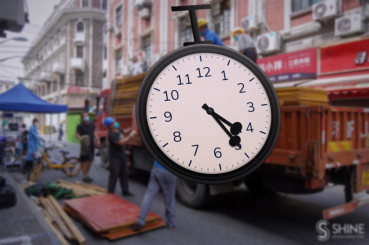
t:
4:25
